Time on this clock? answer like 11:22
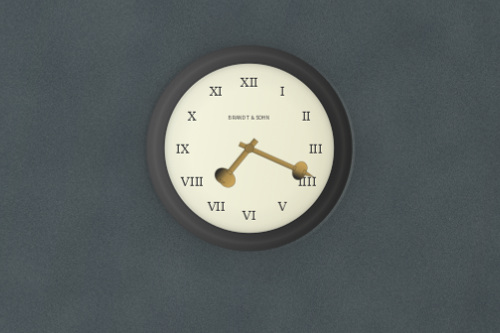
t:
7:19
